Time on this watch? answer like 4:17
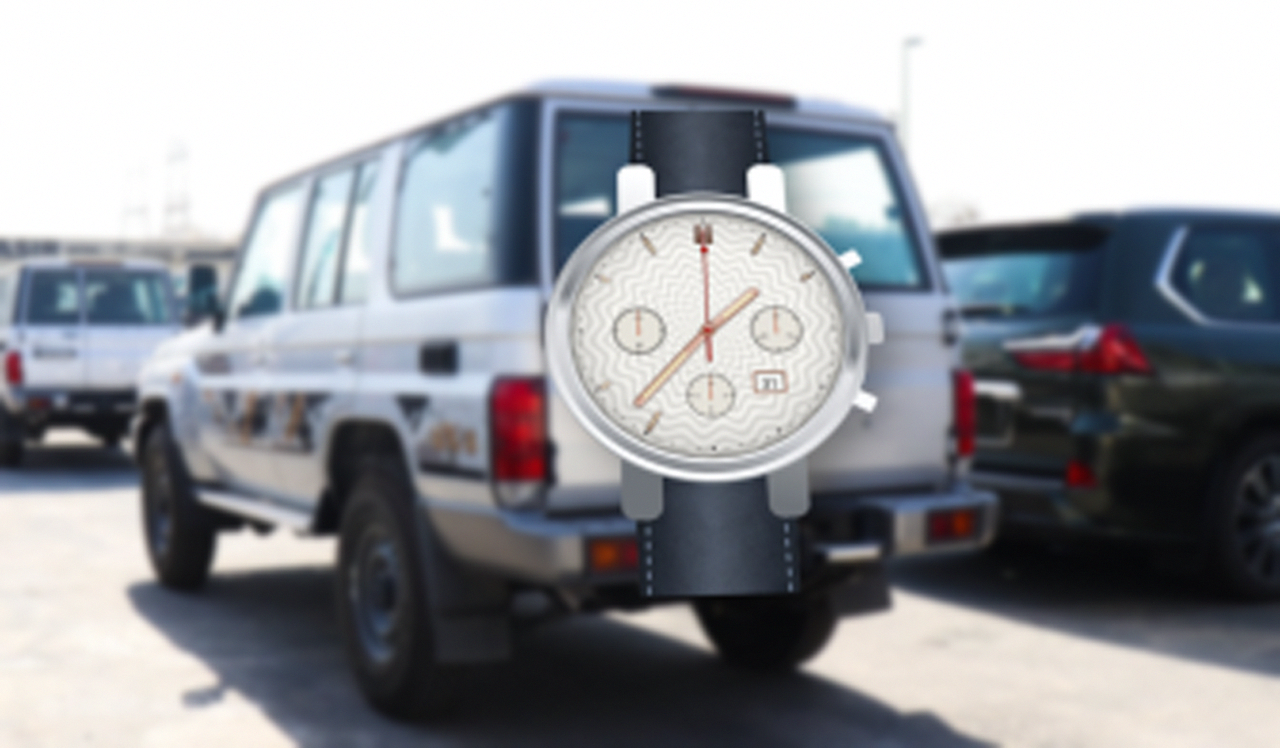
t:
1:37
